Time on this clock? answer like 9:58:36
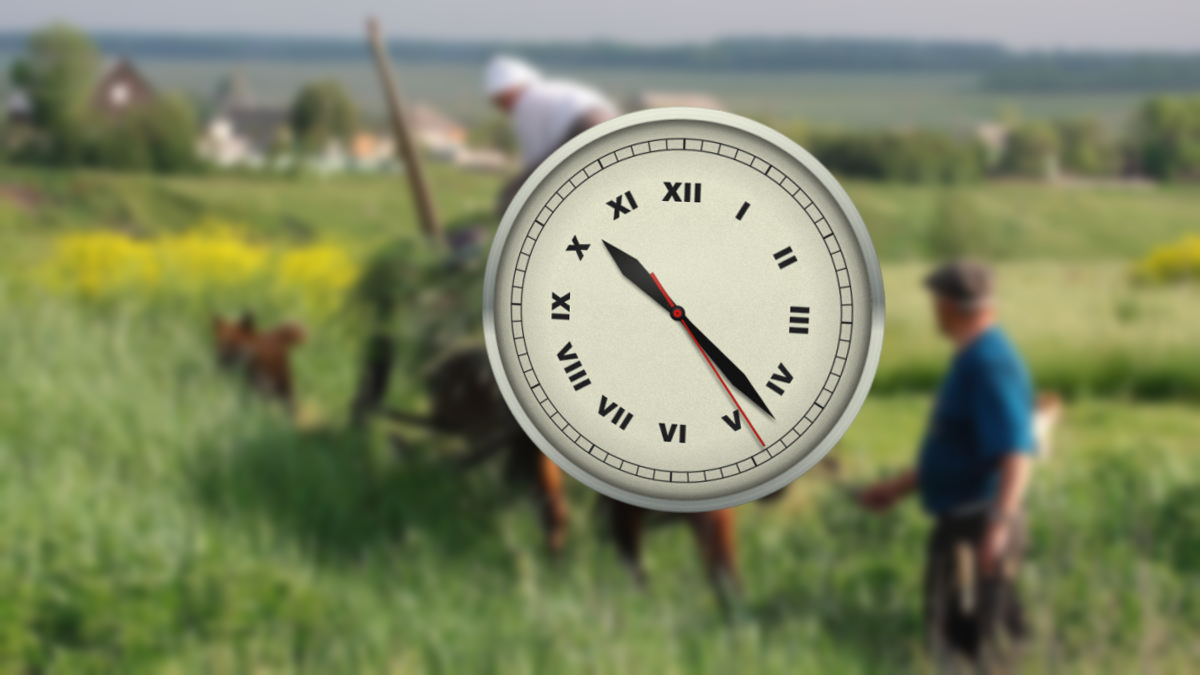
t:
10:22:24
